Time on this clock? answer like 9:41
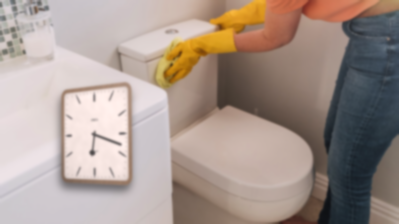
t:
6:18
